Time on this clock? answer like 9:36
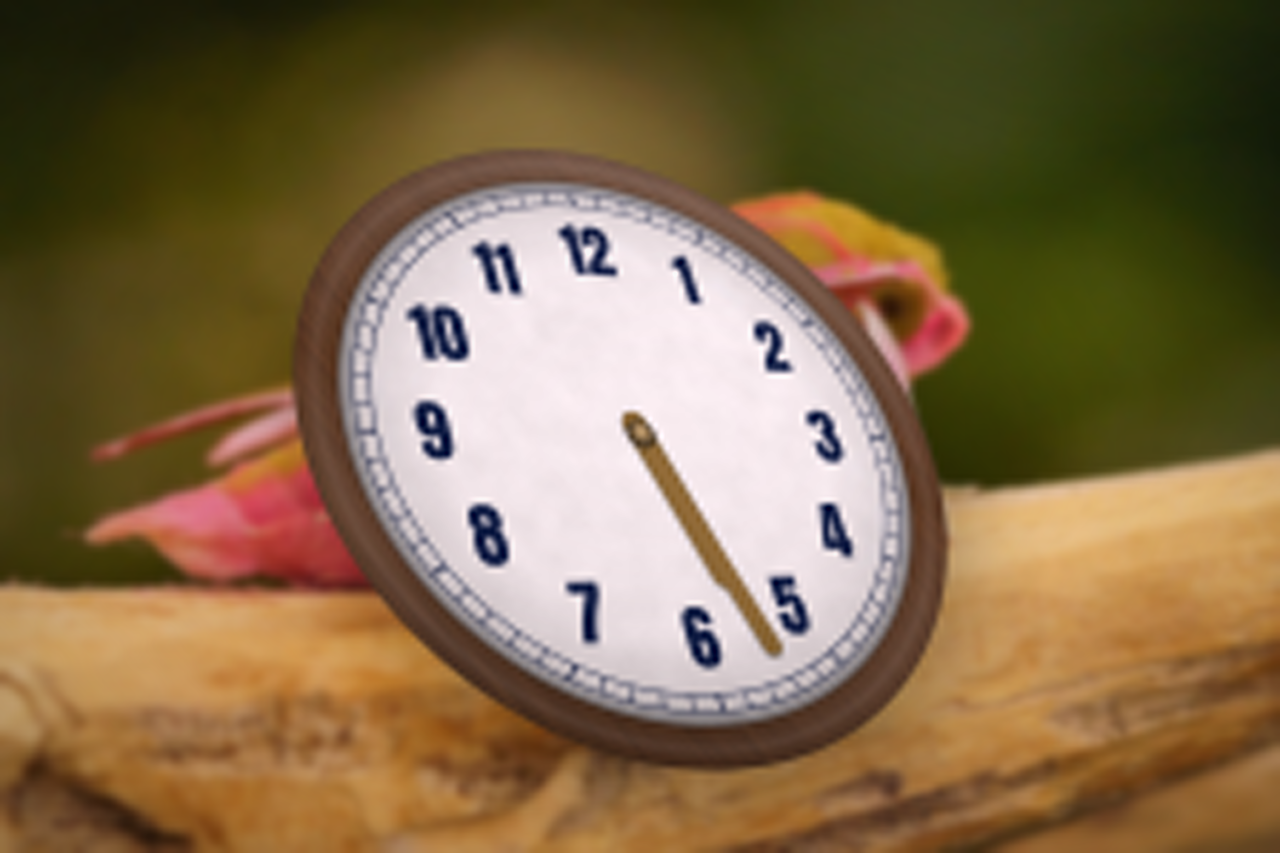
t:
5:27
